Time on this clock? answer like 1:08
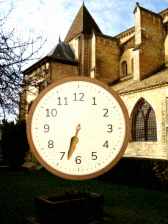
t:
6:33
